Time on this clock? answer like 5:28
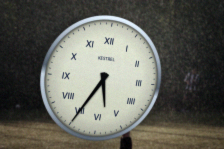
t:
5:35
